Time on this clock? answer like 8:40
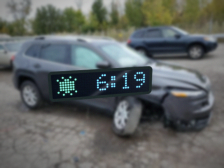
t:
6:19
